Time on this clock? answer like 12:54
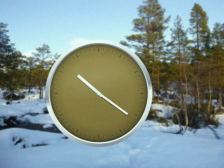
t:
10:21
